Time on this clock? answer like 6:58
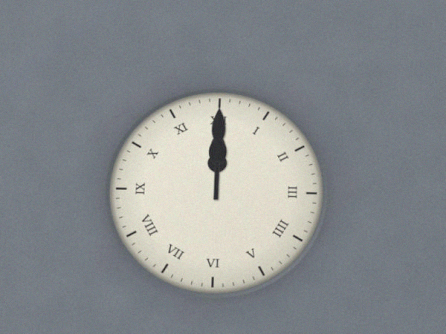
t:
12:00
